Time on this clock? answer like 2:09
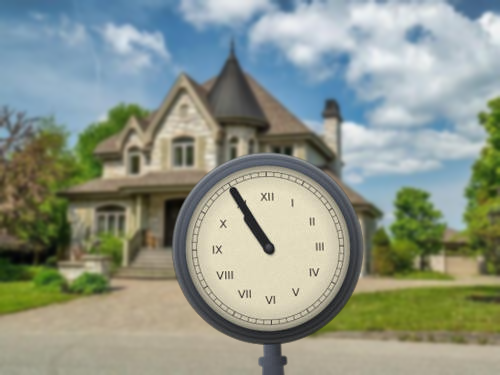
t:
10:55
